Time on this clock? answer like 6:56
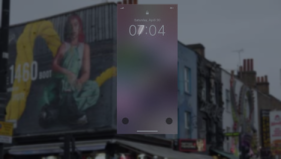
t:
7:04
